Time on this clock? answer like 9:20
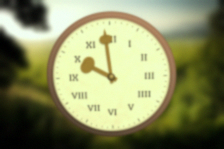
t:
9:59
